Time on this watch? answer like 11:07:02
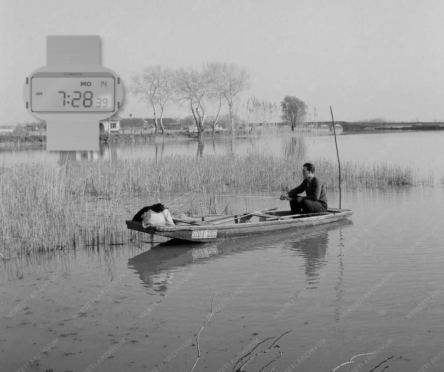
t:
7:28:39
